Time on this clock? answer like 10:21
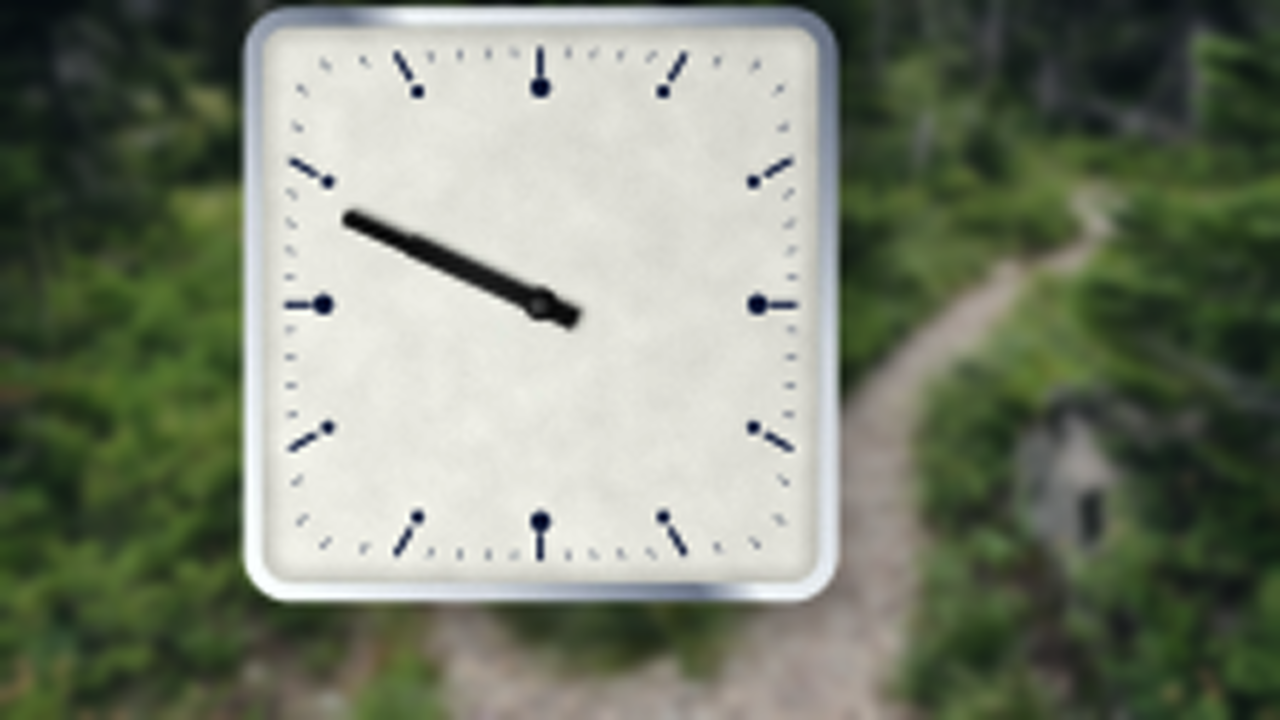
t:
9:49
